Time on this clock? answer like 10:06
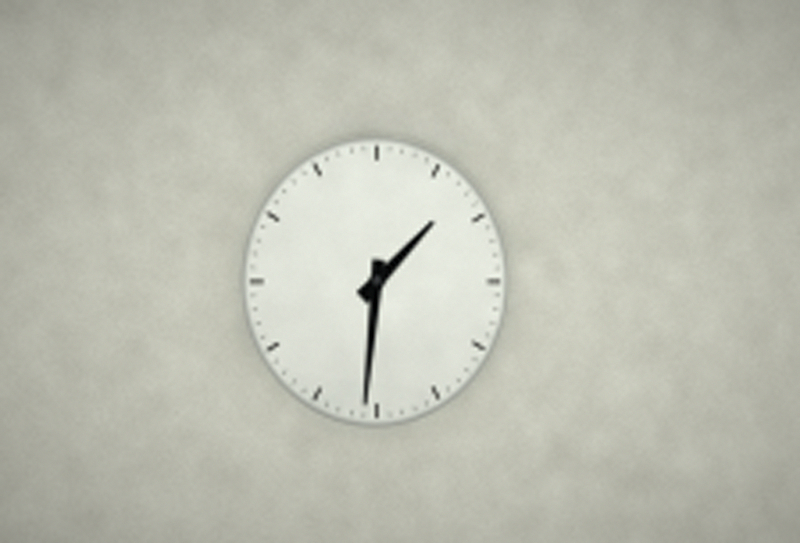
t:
1:31
